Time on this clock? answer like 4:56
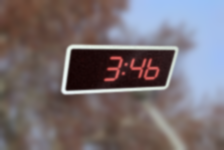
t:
3:46
